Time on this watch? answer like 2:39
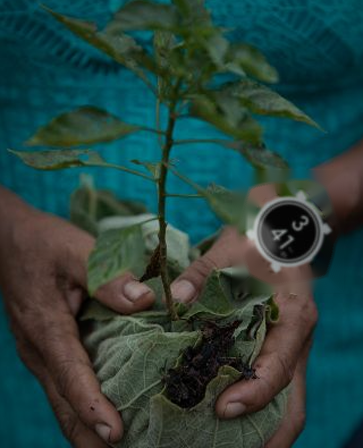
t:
3:41
